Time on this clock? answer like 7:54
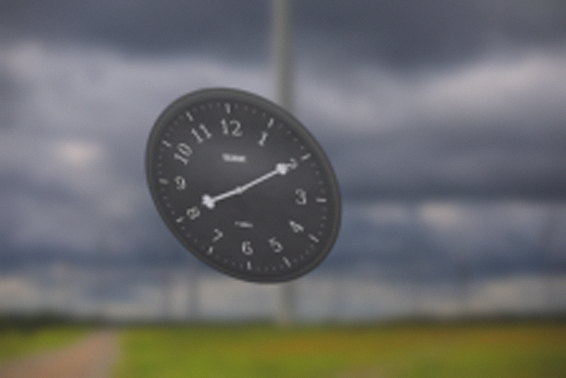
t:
8:10
